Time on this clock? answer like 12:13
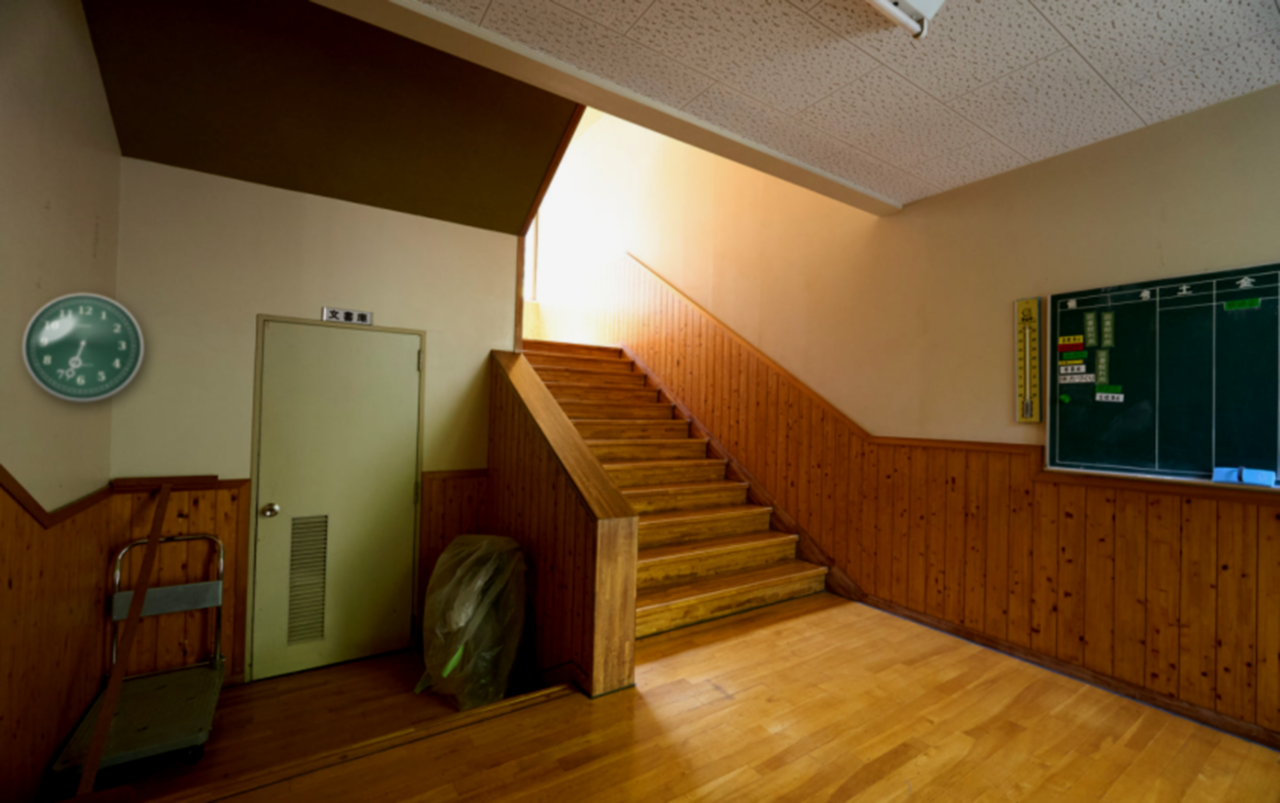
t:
6:33
